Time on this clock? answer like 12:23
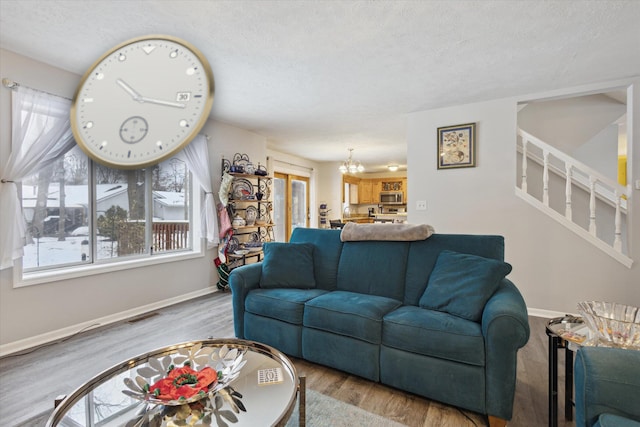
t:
10:17
